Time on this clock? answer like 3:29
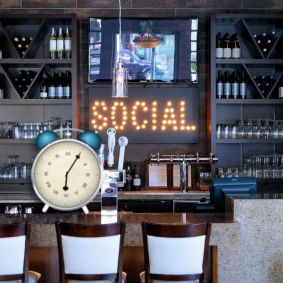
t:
6:05
